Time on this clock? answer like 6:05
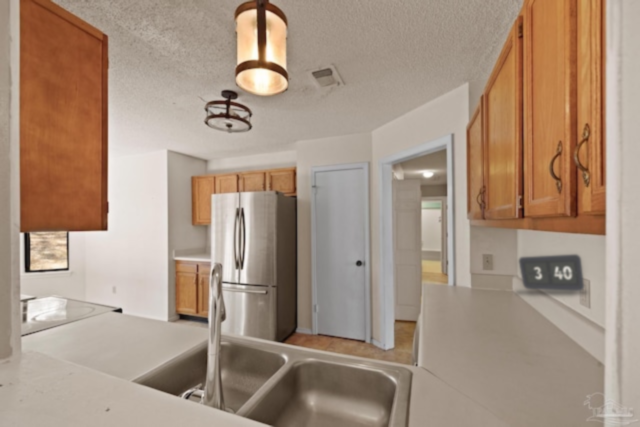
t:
3:40
